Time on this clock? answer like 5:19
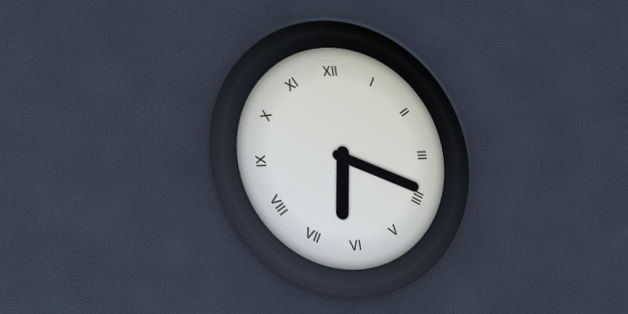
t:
6:19
